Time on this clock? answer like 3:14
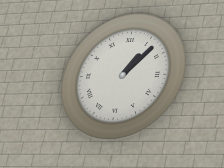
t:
1:07
